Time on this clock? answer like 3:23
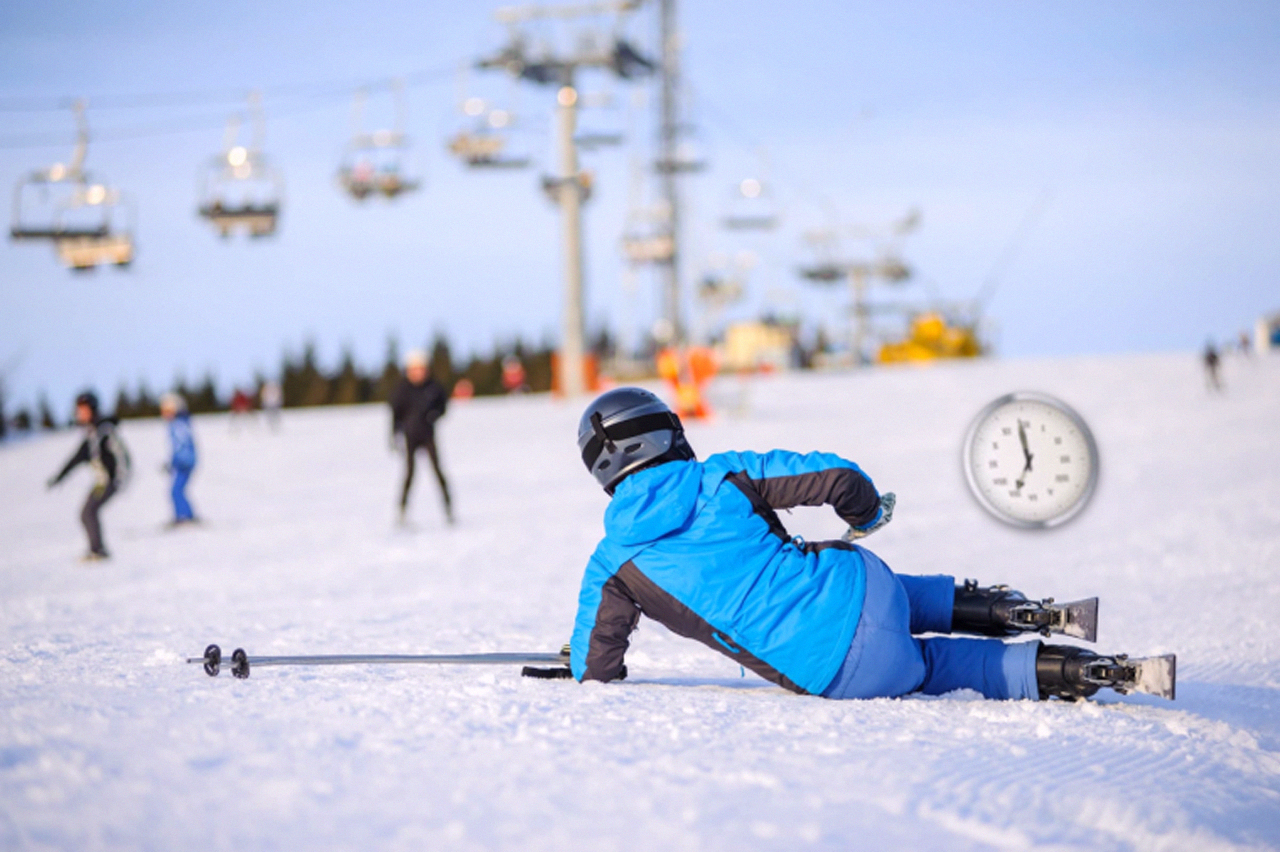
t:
6:59
